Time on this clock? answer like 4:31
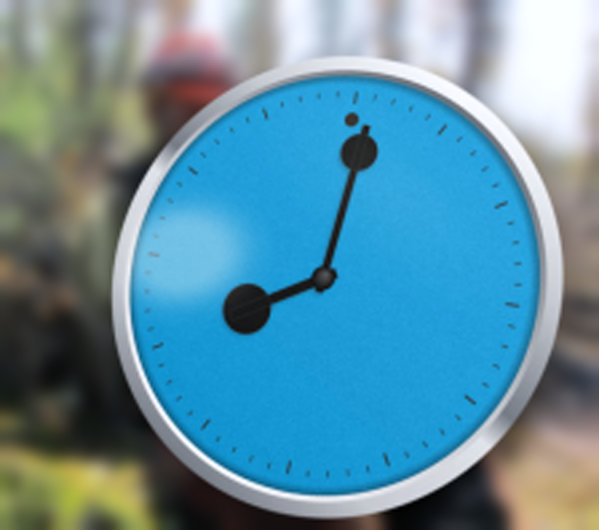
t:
8:01
